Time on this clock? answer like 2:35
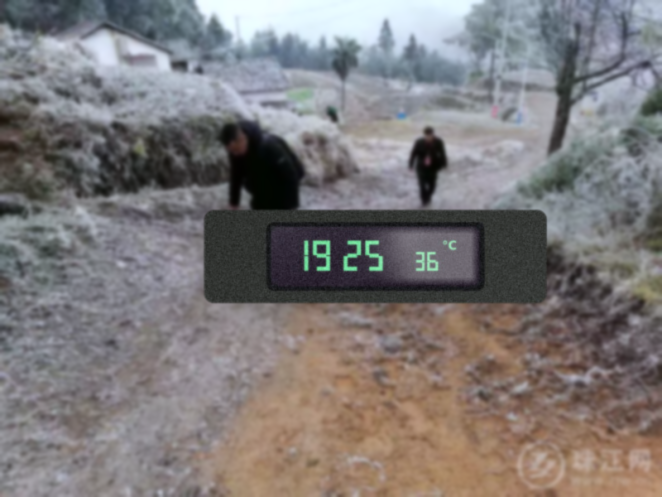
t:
19:25
